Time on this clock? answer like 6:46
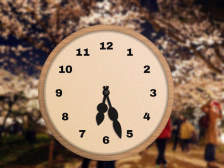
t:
6:27
